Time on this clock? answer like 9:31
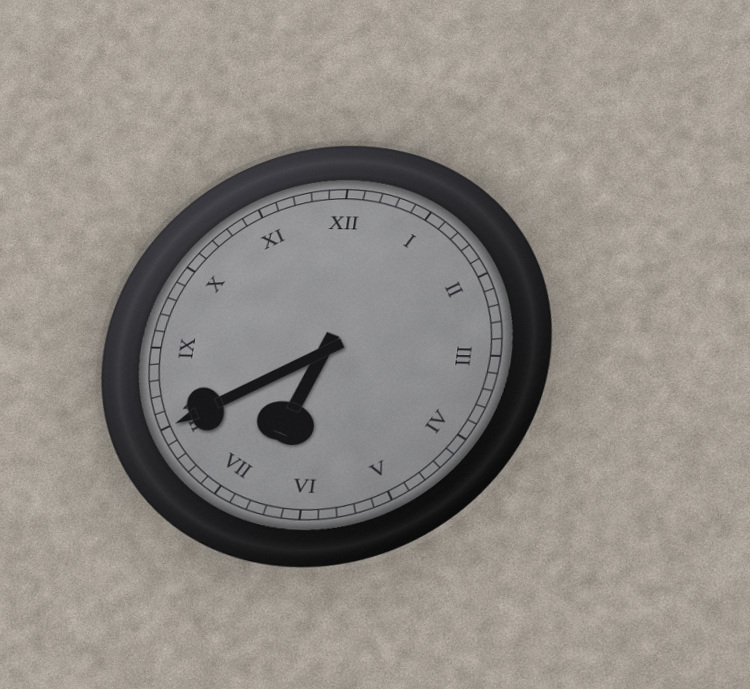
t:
6:40
